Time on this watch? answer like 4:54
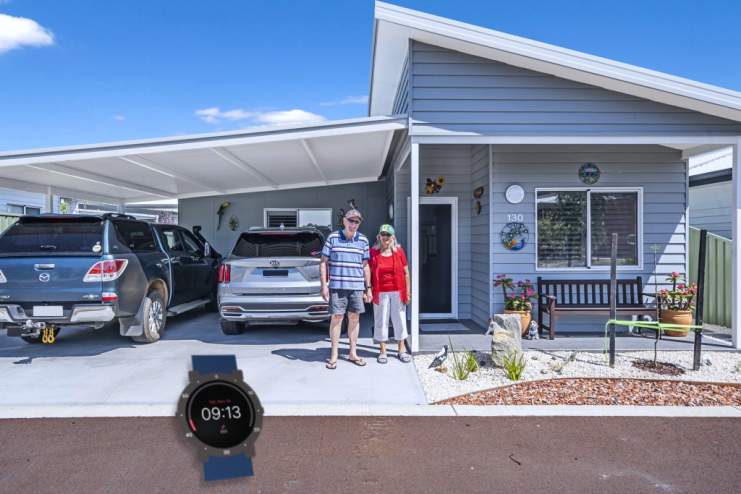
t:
9:13
